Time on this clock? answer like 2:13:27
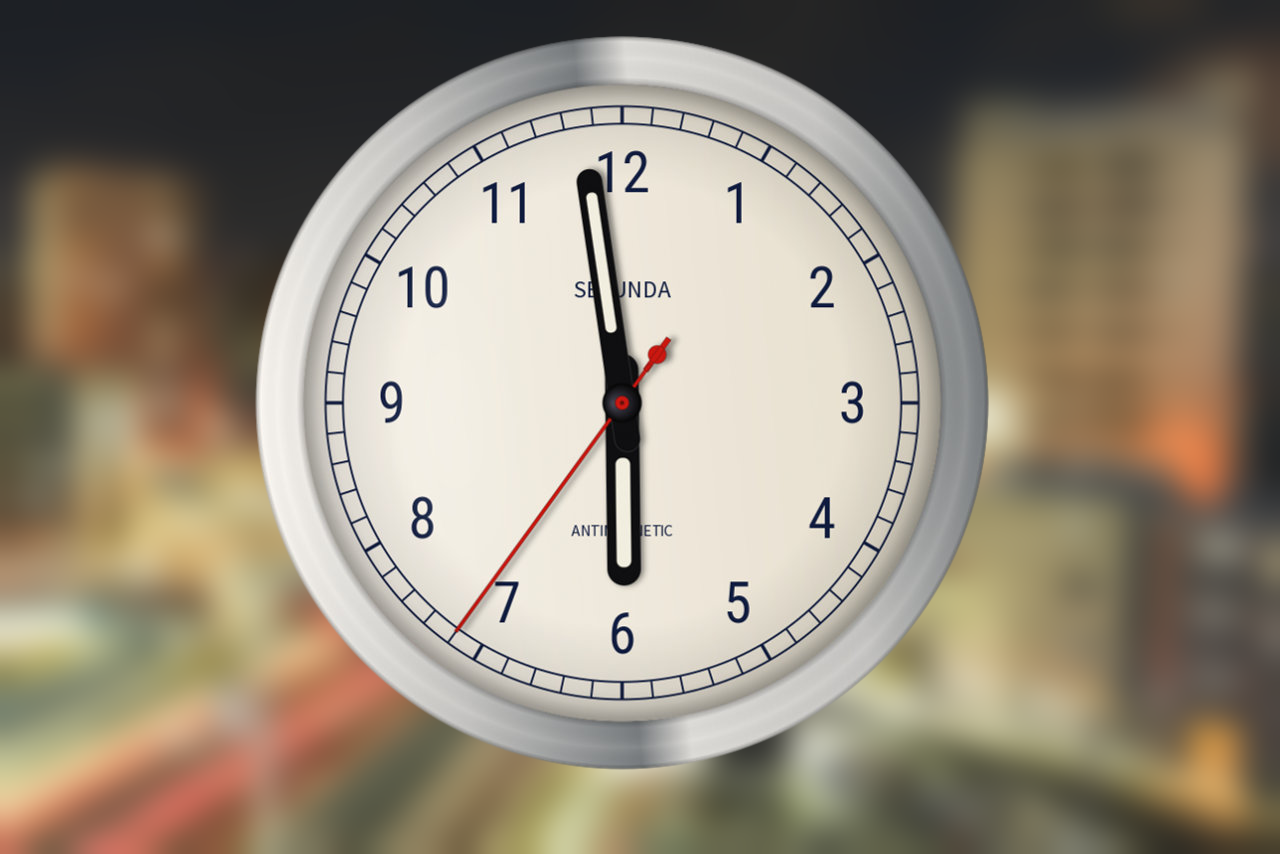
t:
5:58:36
